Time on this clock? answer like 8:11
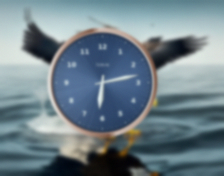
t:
6:13
